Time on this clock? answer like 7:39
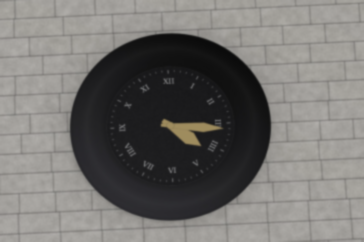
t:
4:16
